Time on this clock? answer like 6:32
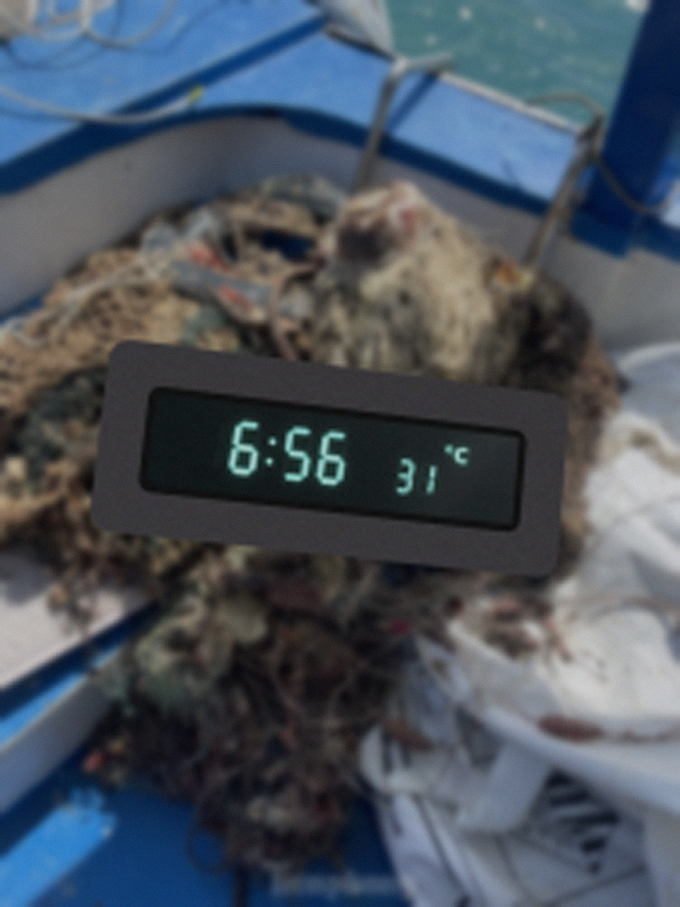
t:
6:56
